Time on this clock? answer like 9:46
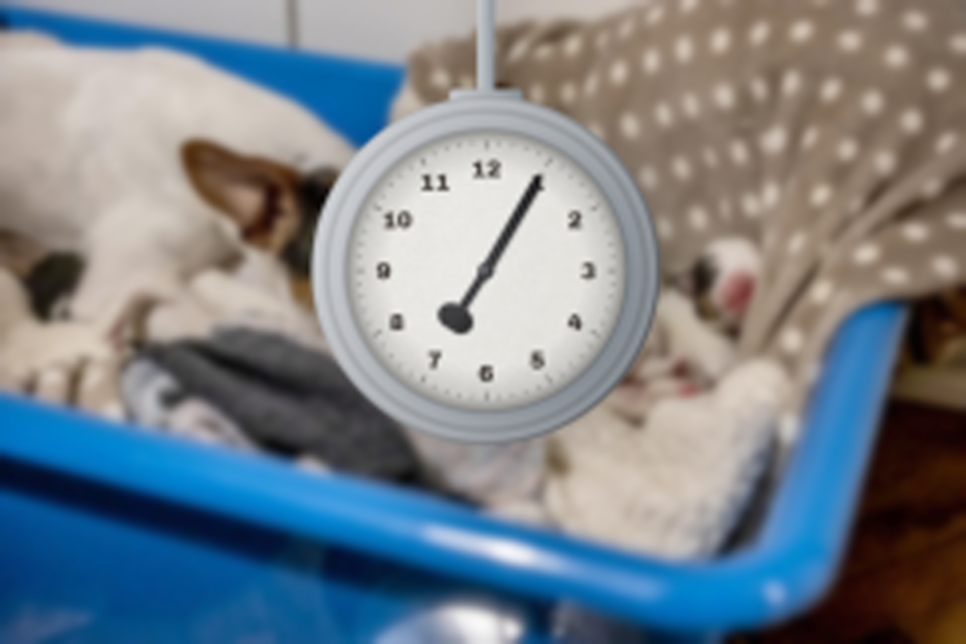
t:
7:05
